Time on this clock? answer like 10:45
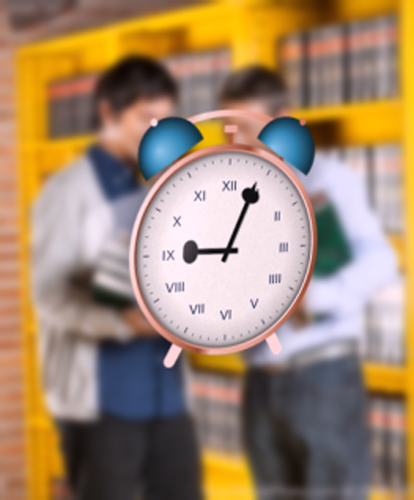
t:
9:04
